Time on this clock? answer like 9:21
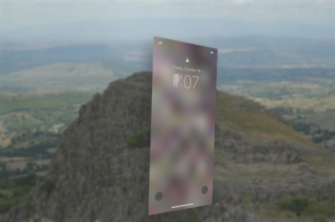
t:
1:07
